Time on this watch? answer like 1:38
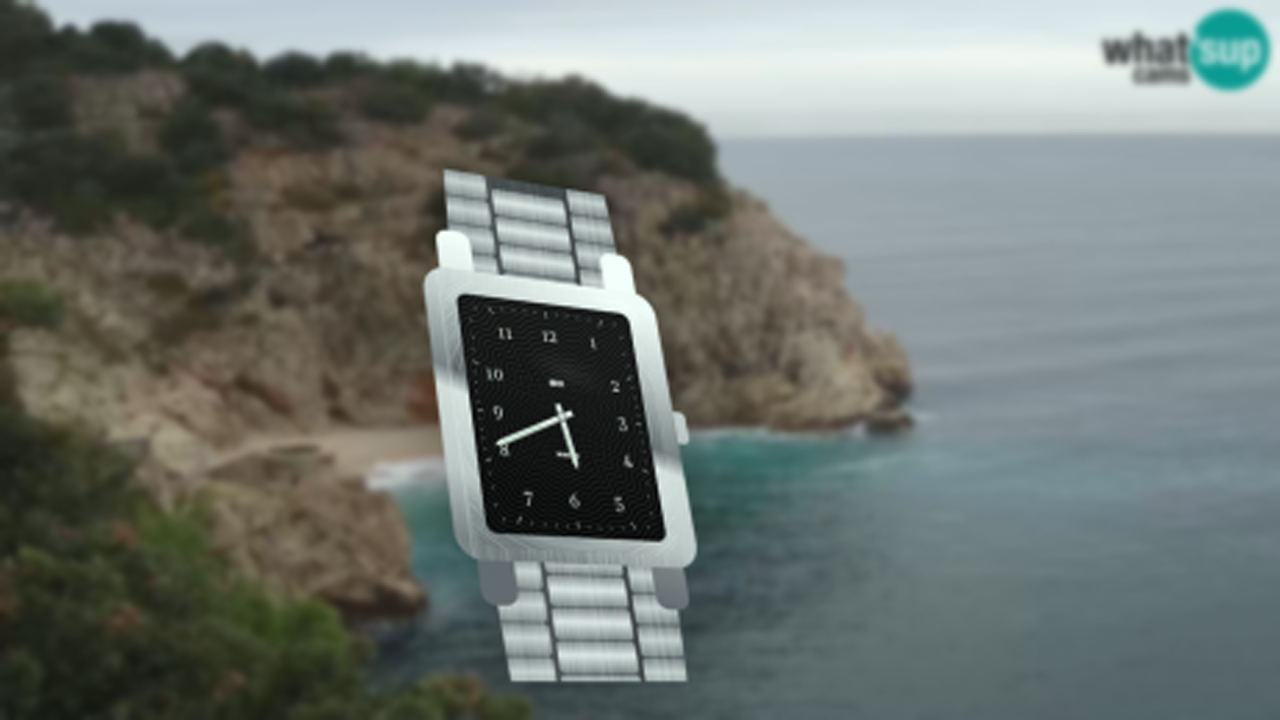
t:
5:41
